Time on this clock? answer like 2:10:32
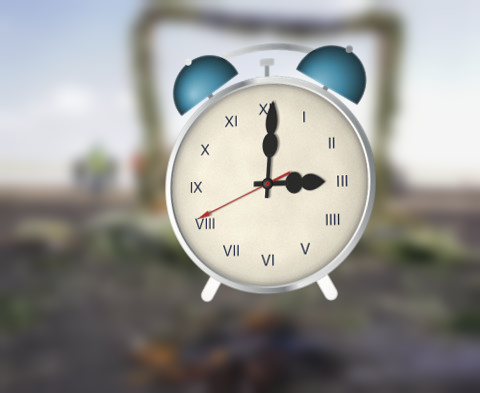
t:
3:00:41
